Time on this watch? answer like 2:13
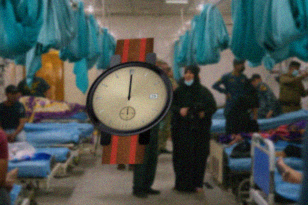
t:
12:00
